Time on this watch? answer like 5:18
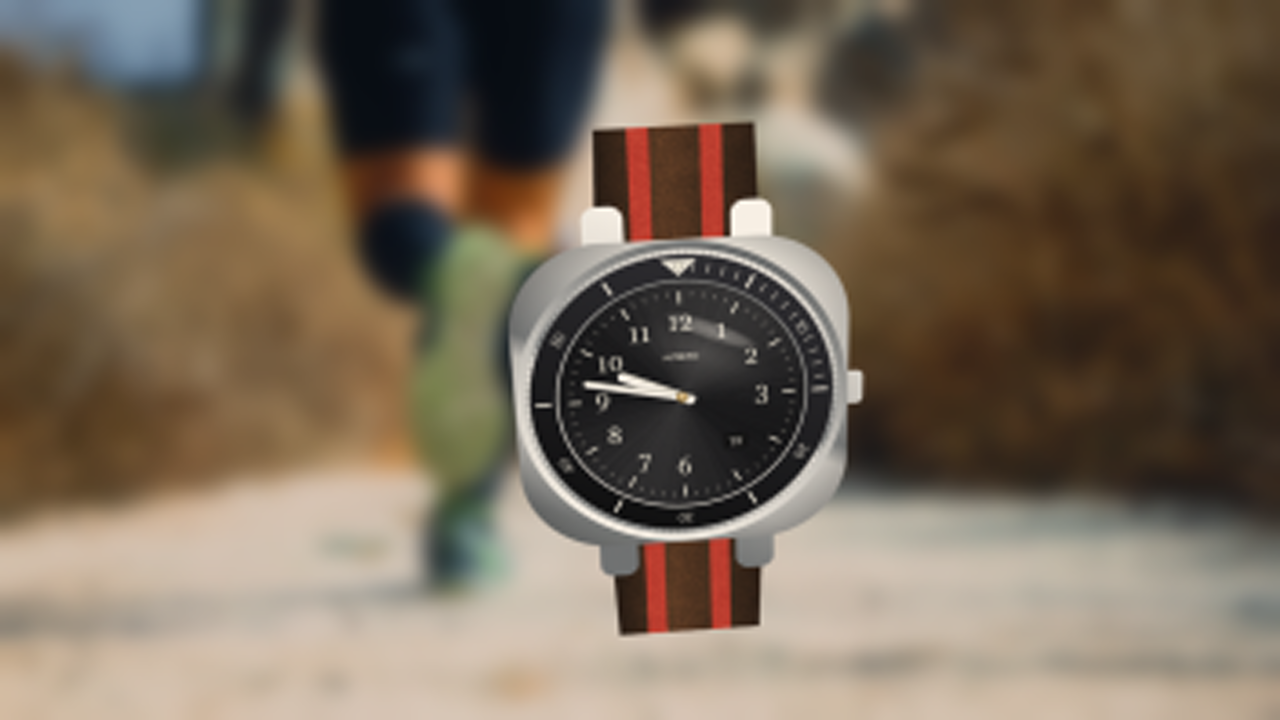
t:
9:47
